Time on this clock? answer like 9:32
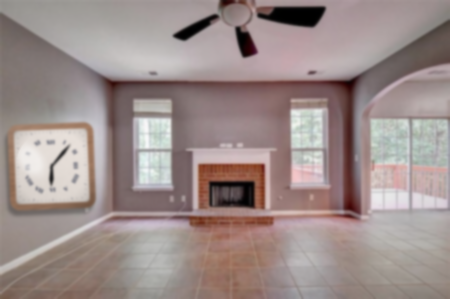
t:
6:07
